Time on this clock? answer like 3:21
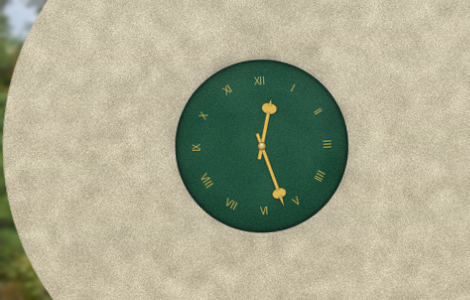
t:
12:27
